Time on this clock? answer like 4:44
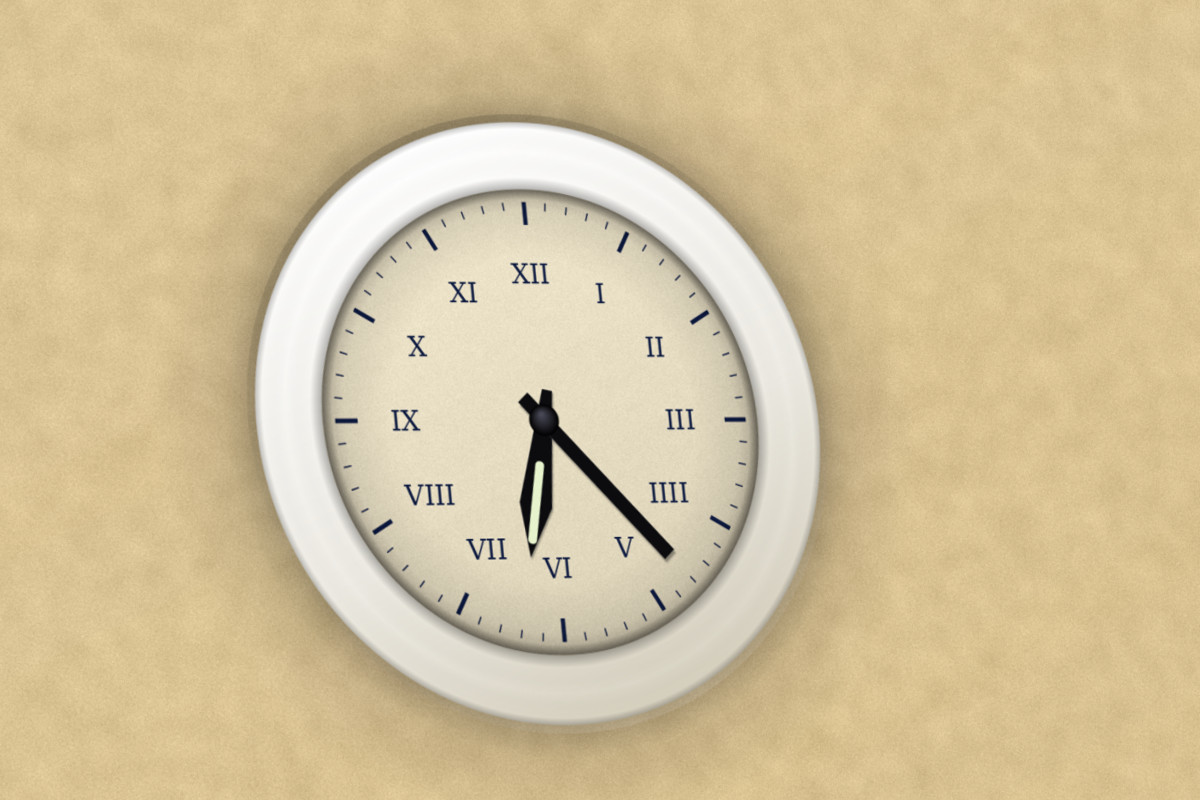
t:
6:23
